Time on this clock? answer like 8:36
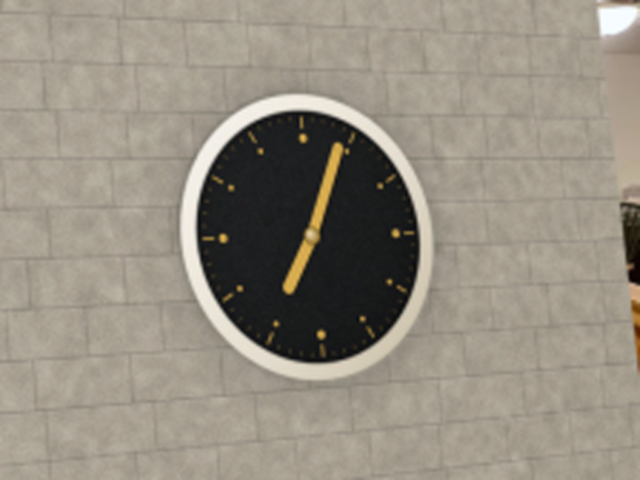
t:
7:04
